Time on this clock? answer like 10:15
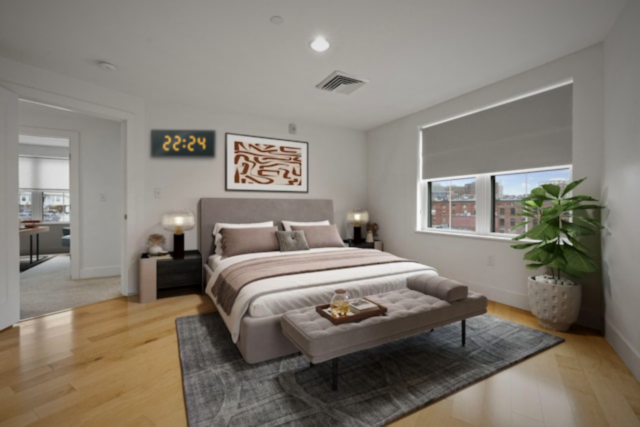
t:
22:24
